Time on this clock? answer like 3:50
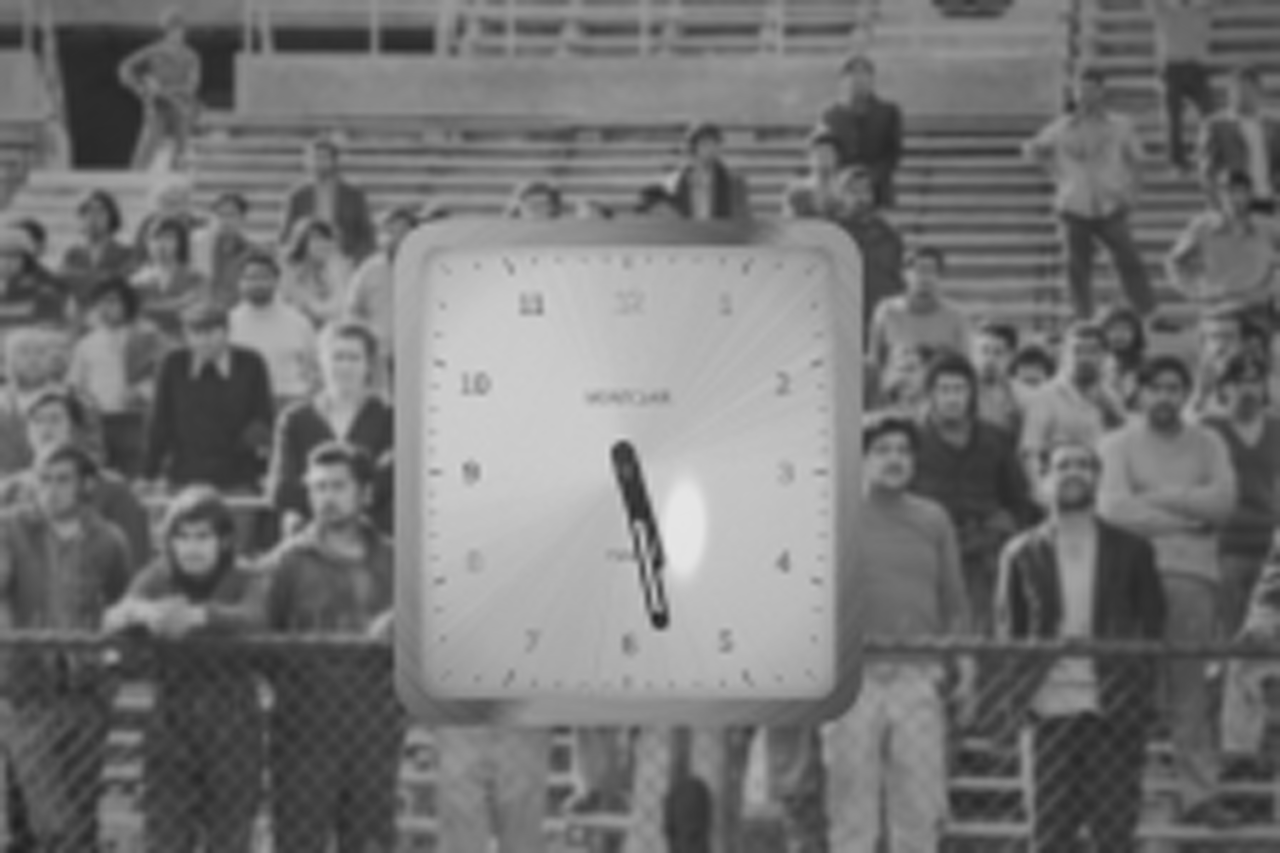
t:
5:28
